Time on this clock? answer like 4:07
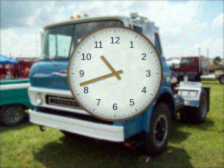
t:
10:42
